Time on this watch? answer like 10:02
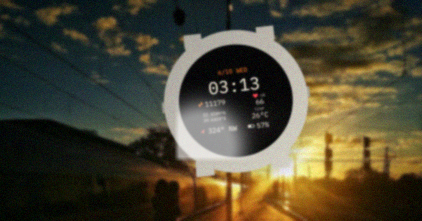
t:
3:13
